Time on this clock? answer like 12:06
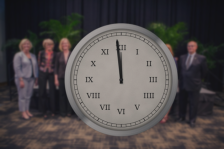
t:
11:59
